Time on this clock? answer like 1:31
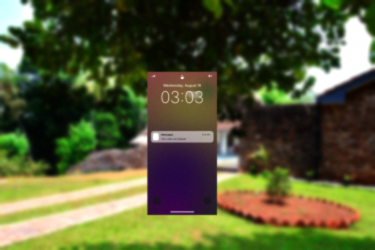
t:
3:03
